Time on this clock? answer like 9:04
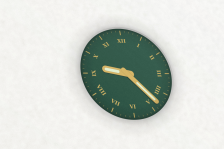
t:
9:23
